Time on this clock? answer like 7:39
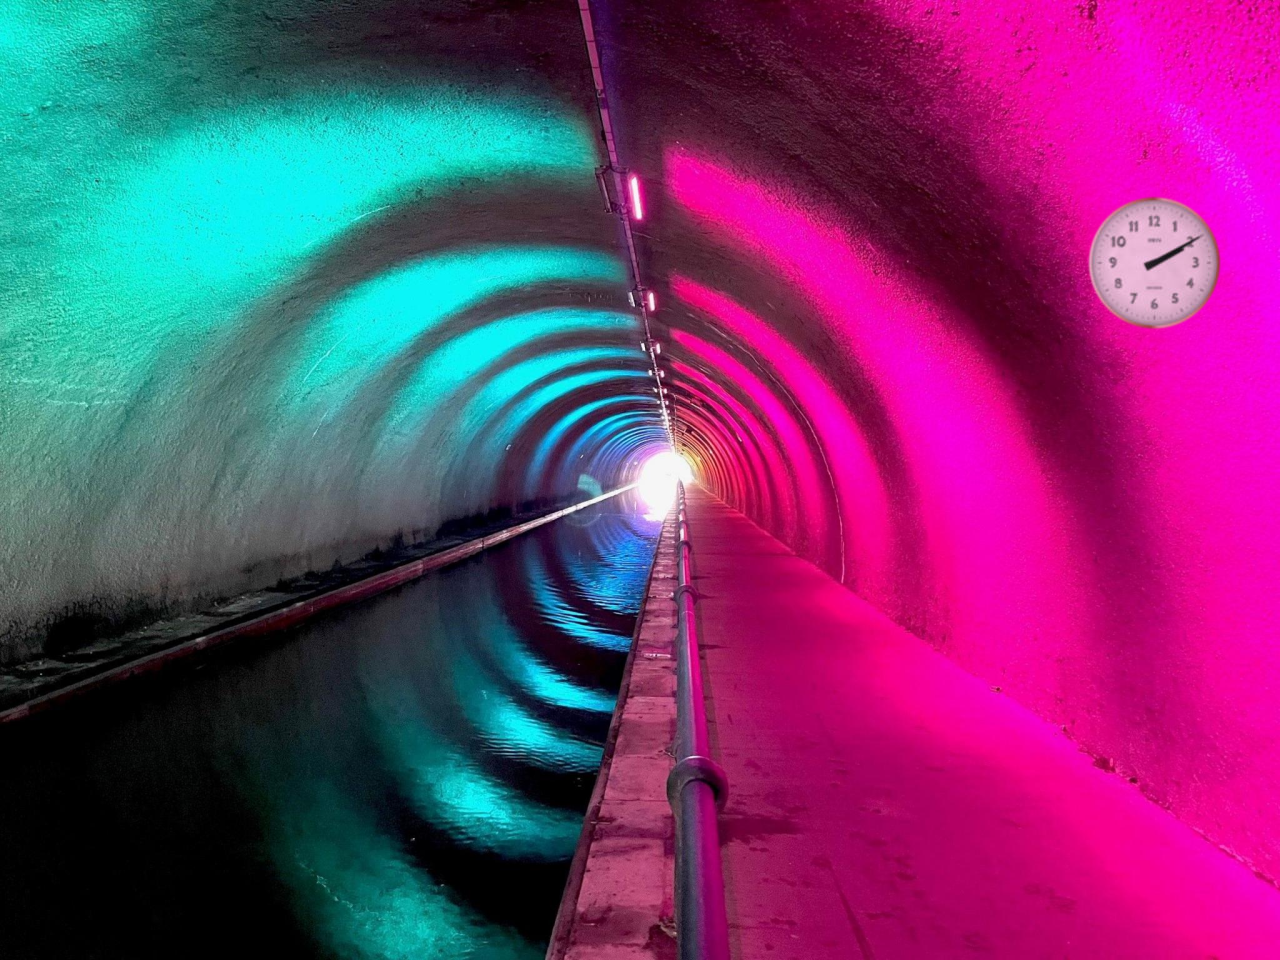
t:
2:10
